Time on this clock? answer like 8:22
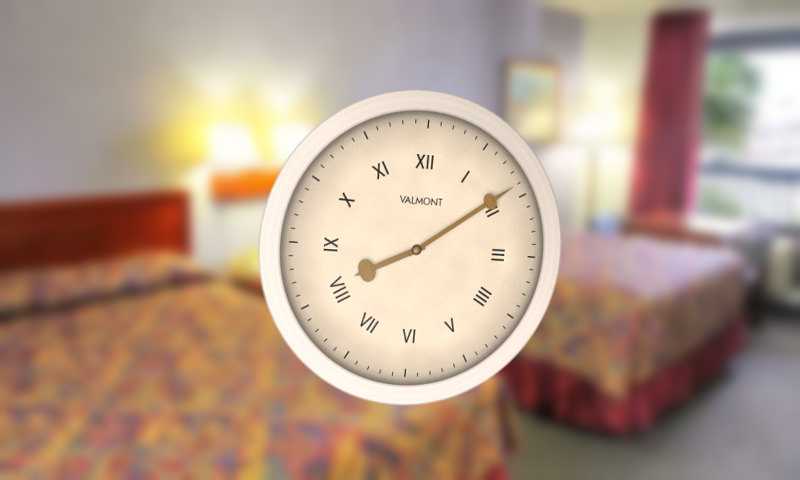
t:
8:09
